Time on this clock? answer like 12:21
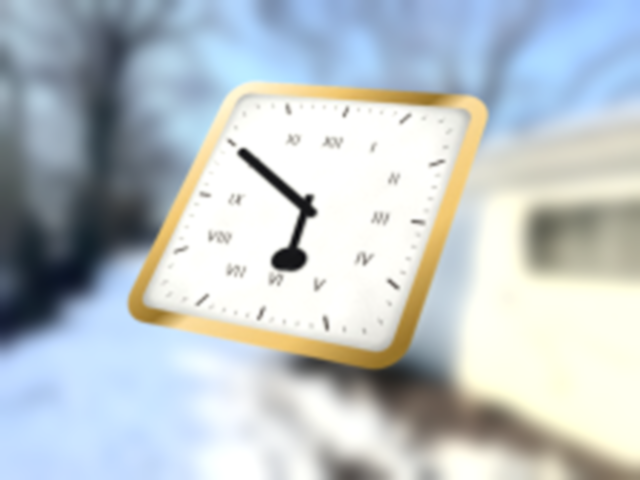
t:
5:50
